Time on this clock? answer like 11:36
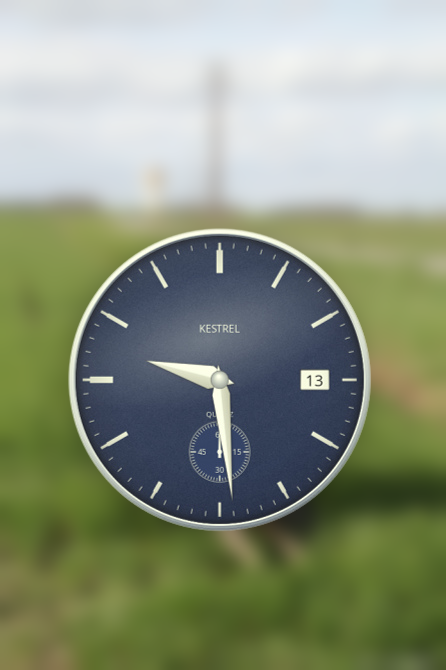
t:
9:29
